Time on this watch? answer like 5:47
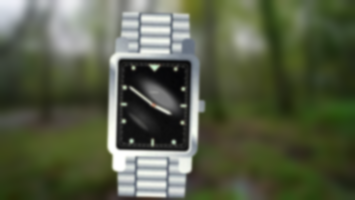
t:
3:51
